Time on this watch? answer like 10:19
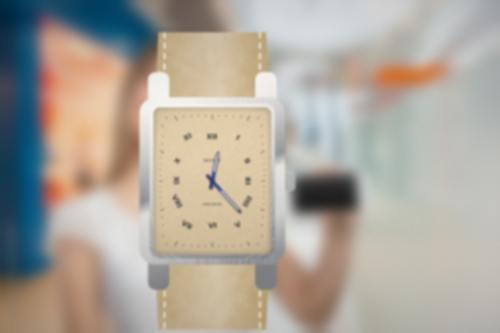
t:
12:23
